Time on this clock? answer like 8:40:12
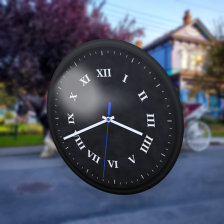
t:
3:41:32
